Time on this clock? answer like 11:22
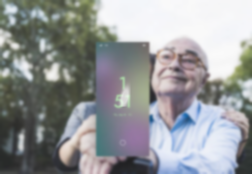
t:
1:51
